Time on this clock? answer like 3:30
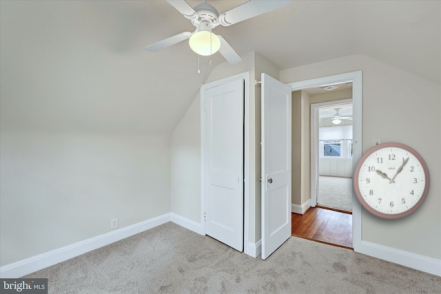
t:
10:06
